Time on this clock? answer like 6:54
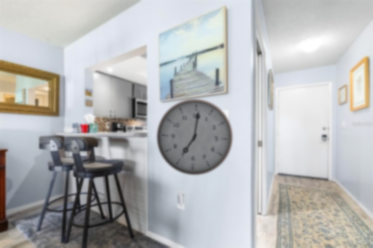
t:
7:01
